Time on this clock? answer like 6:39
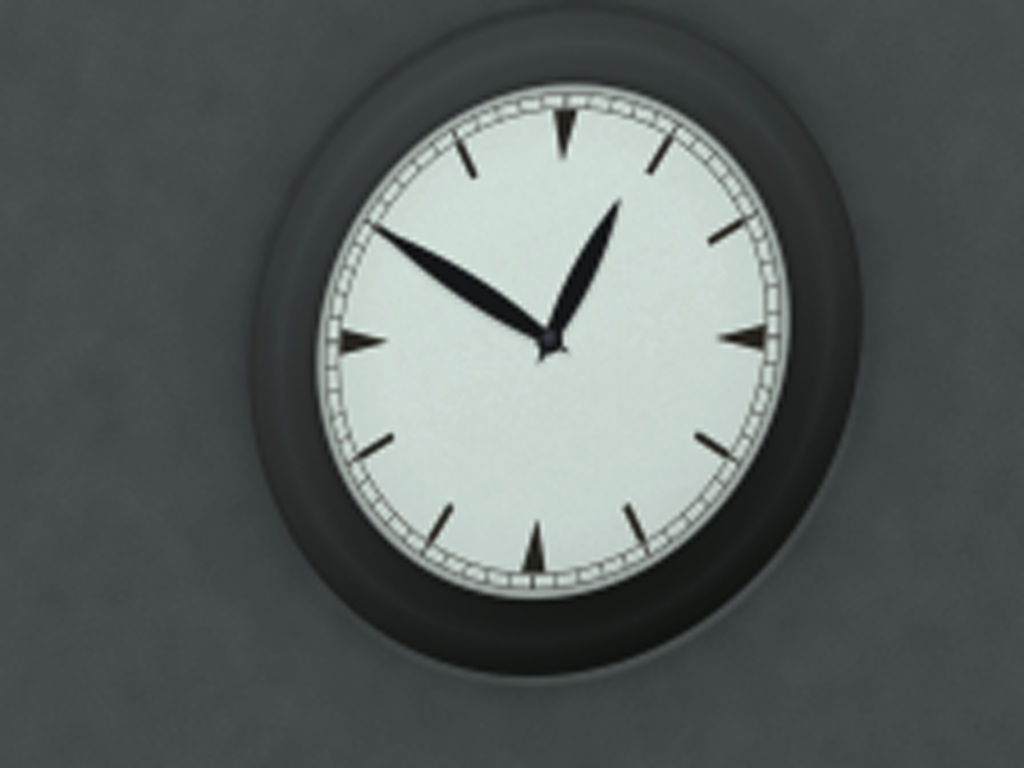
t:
12:50
